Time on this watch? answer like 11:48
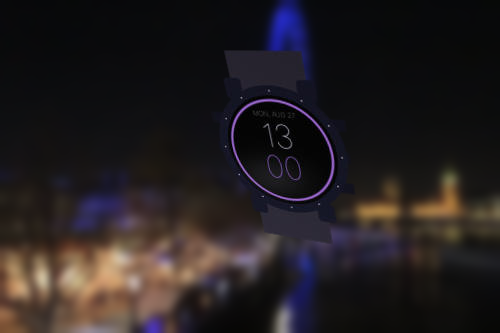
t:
13:00
